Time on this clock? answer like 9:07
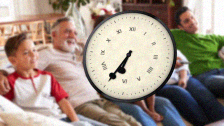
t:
6:35
